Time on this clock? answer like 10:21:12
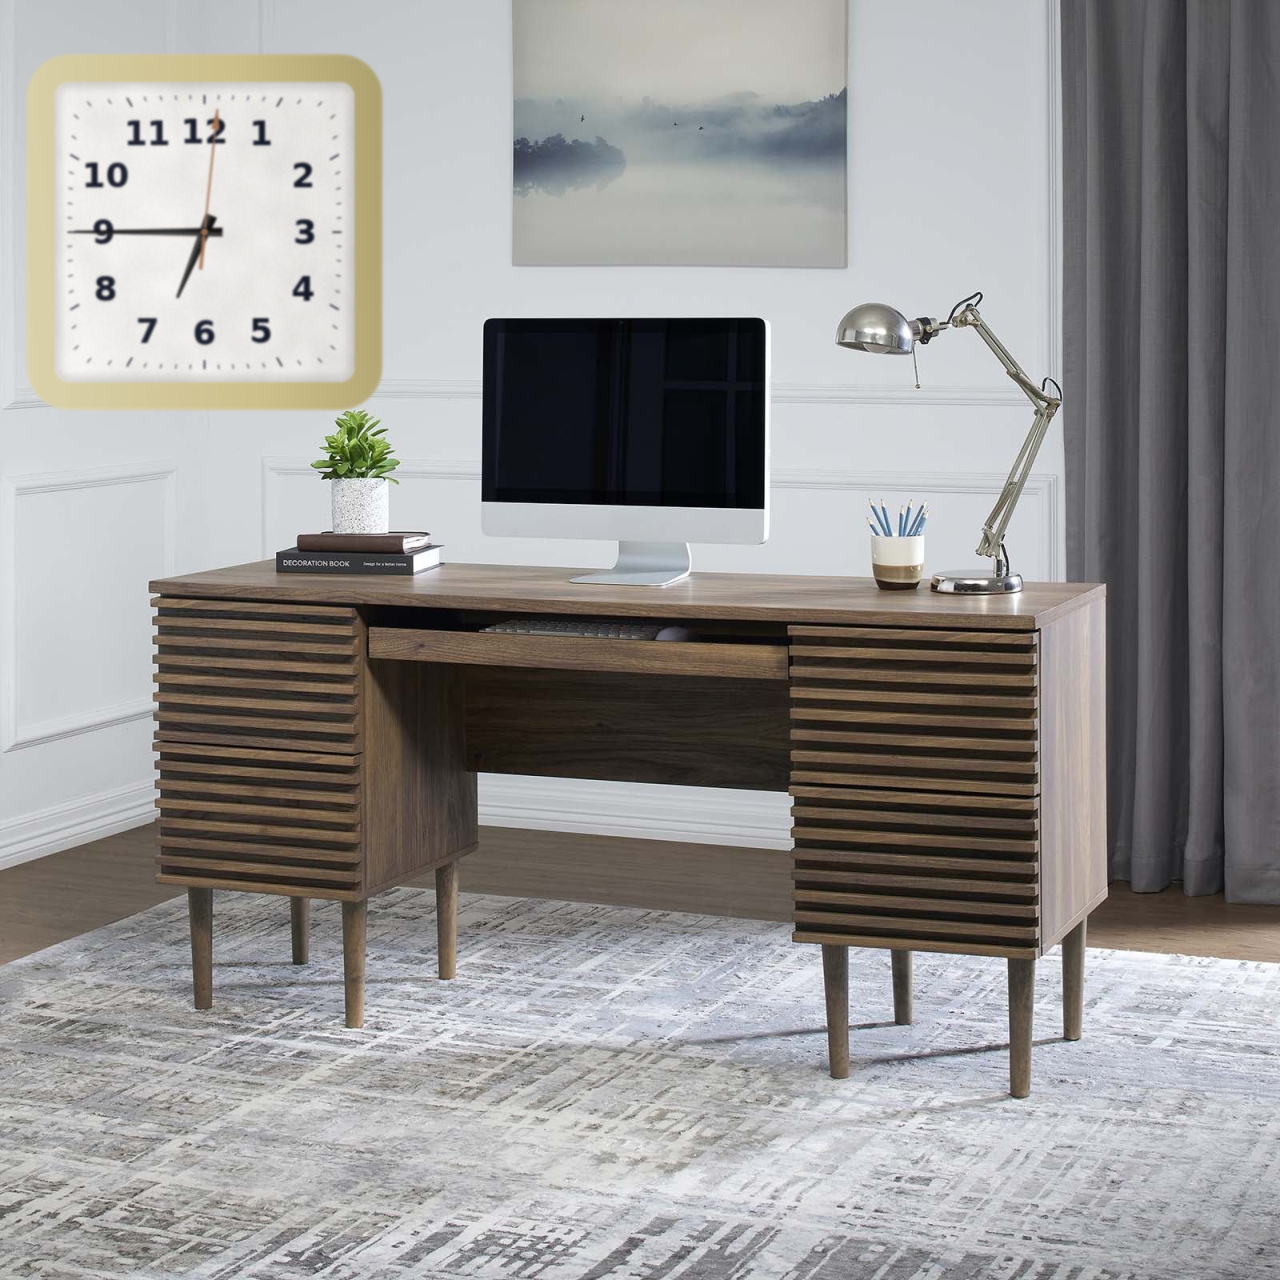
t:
6:45:01
